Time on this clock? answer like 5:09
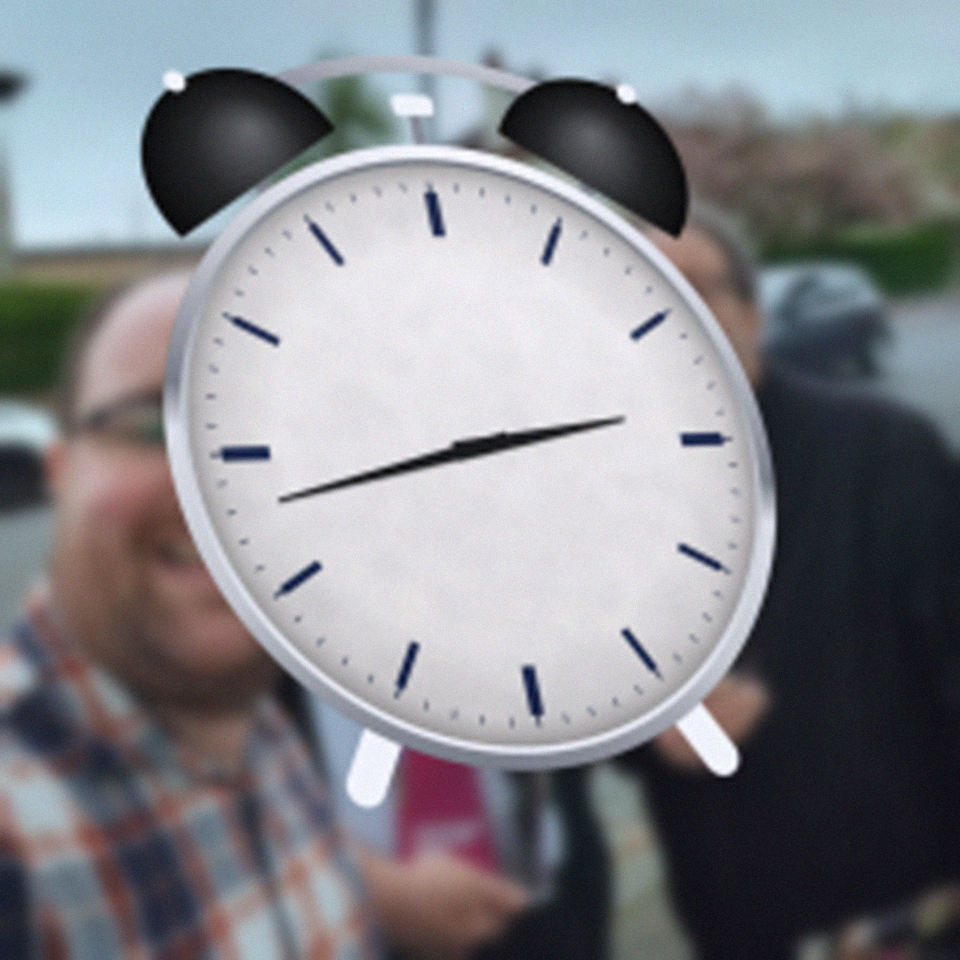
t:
2:43
